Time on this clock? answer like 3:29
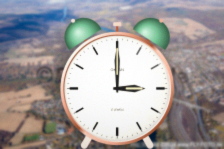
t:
3:00
